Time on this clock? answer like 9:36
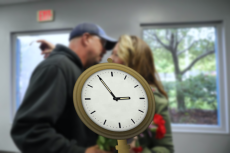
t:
2:55
